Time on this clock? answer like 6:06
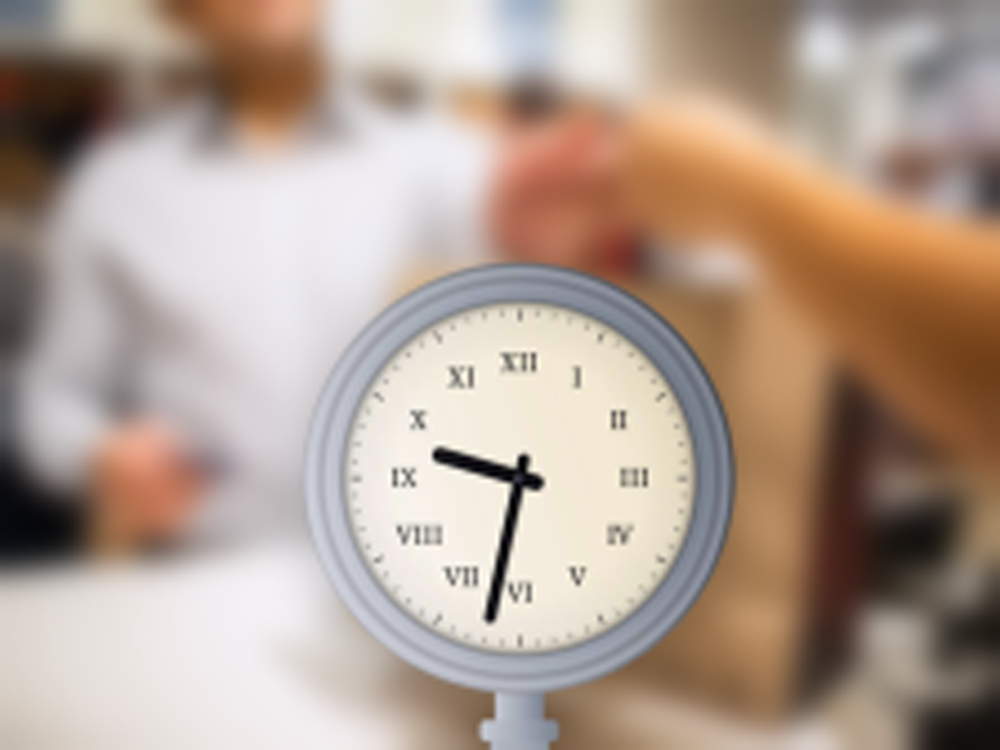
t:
9:32
